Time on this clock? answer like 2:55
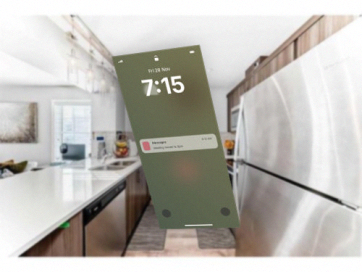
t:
7:15
